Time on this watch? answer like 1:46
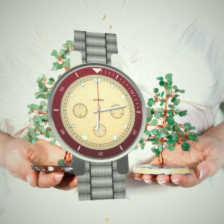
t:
6:13
